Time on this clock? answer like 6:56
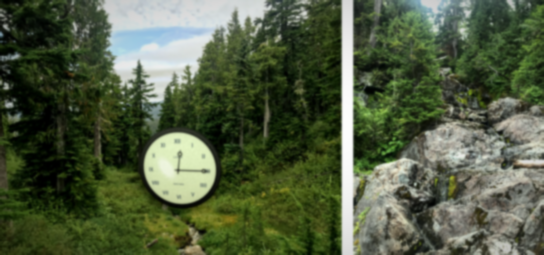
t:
12:15
